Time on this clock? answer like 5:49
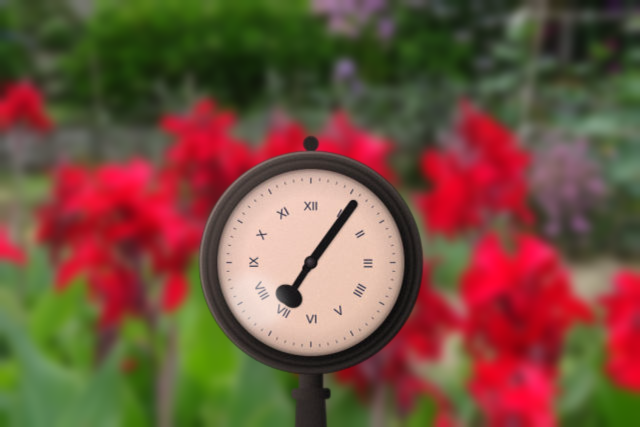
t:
7:06
